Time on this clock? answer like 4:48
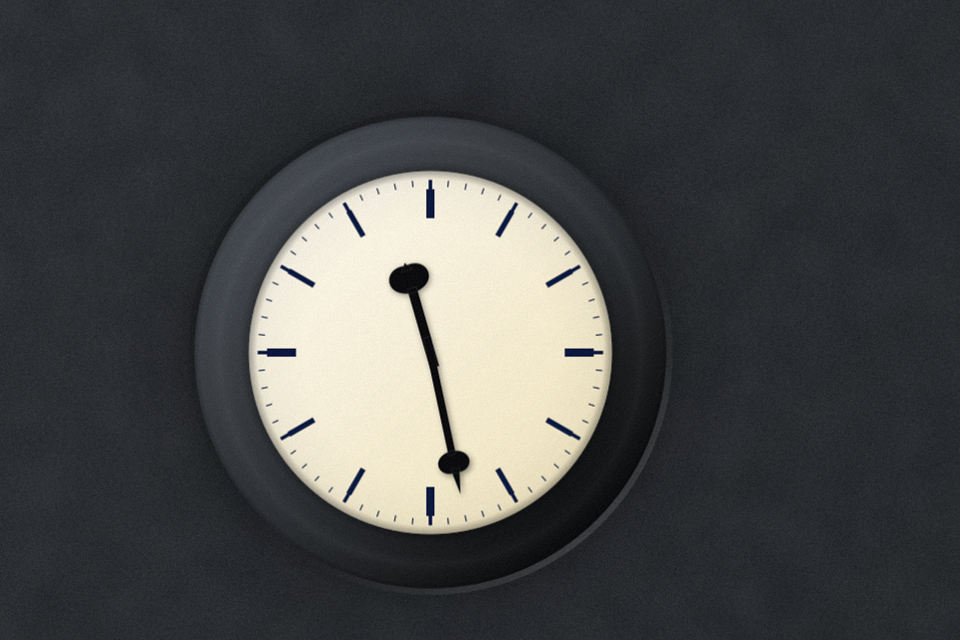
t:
11:28
